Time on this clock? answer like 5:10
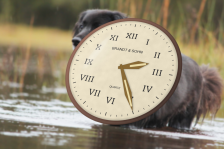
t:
2:25
